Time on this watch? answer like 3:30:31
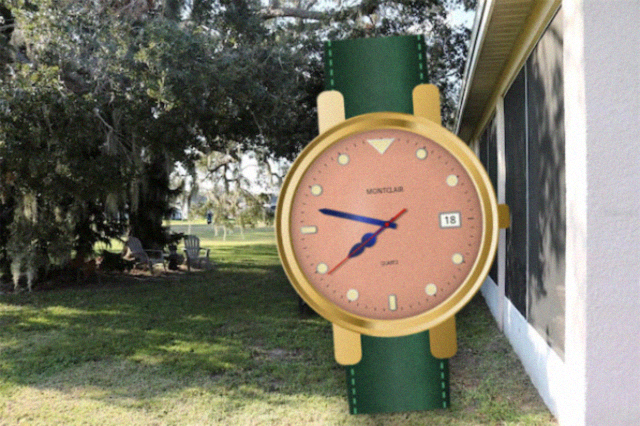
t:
7:47:39
